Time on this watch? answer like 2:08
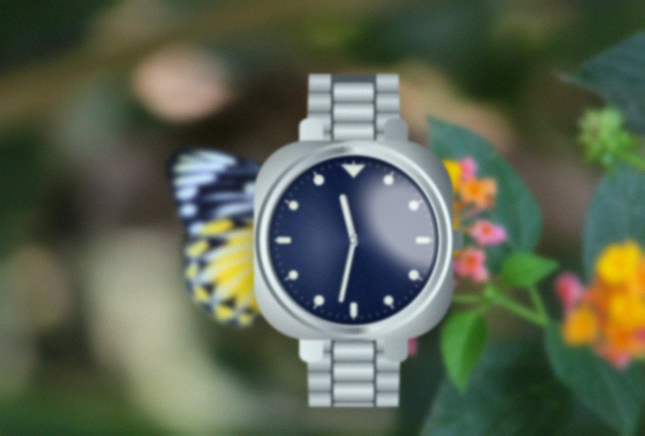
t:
11:32
